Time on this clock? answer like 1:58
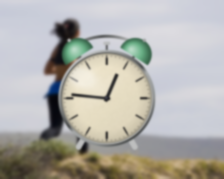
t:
12:46
